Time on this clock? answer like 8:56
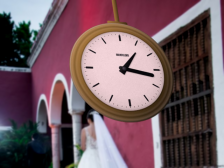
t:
1:17
